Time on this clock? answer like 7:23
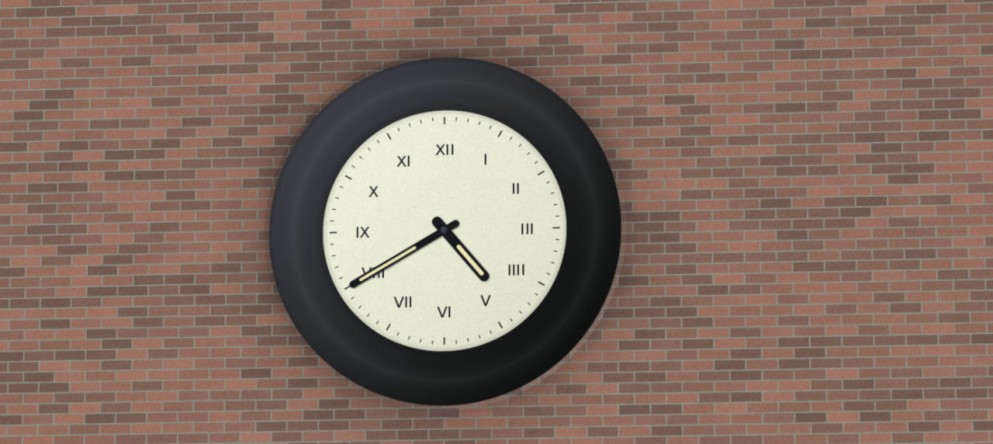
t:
4:40
